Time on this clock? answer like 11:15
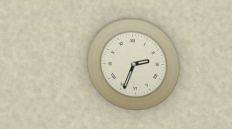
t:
2:34
